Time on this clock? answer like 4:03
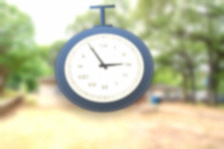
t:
2:55
